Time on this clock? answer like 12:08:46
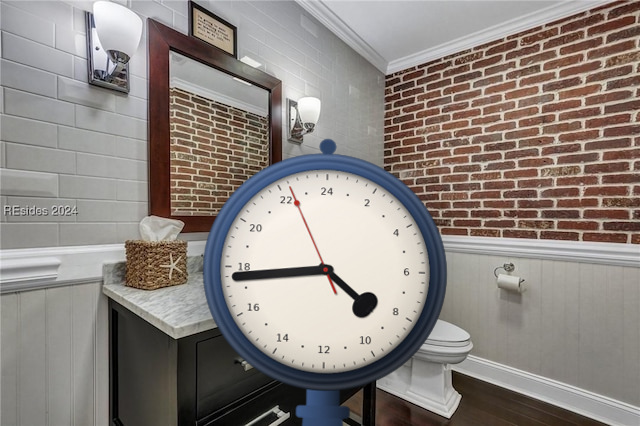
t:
8:43:56
